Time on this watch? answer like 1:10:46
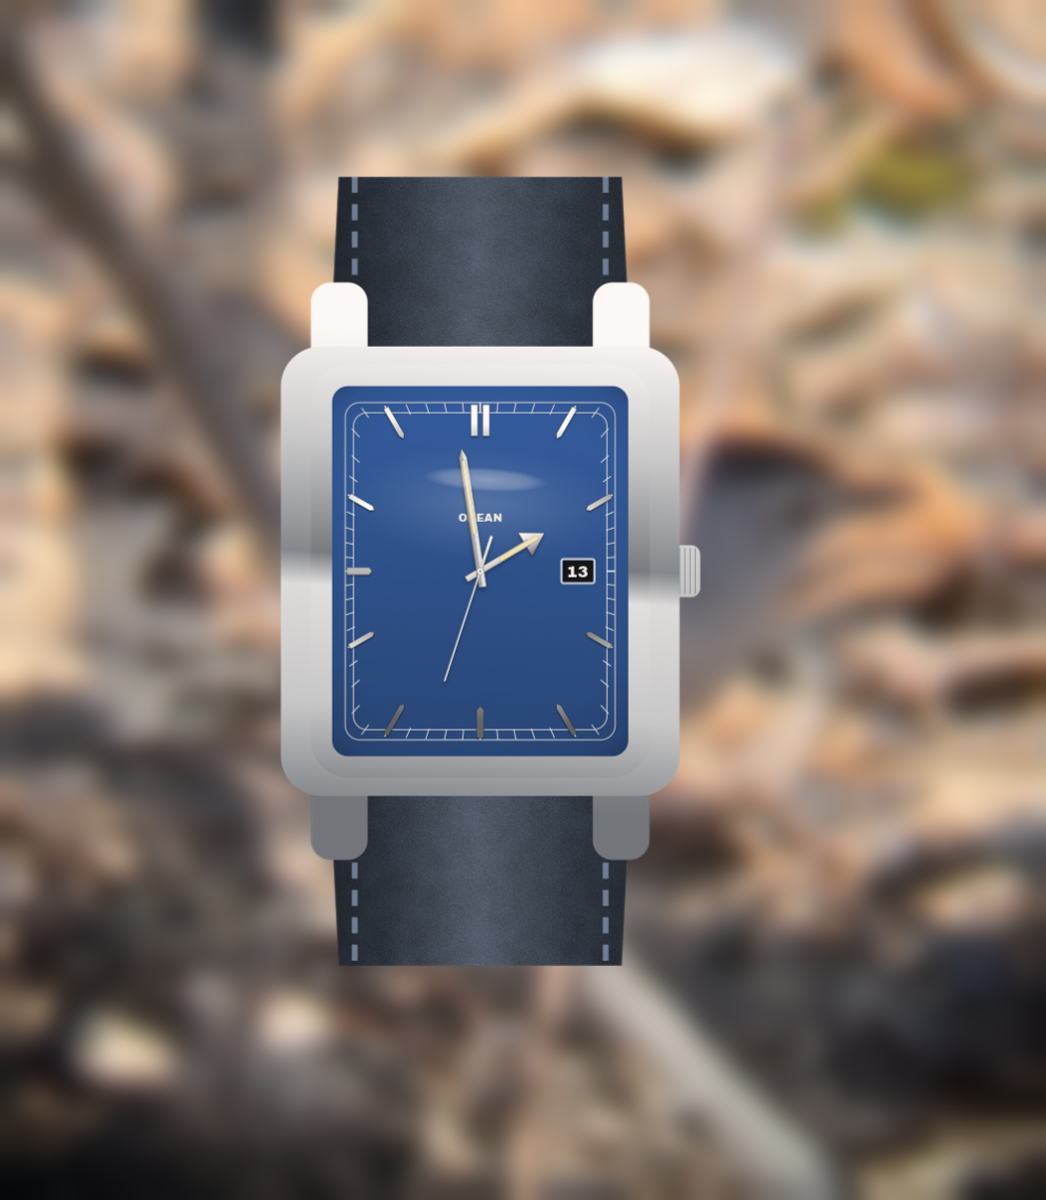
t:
1:58:33
